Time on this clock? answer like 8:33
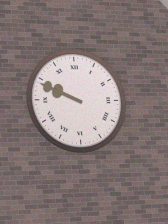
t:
9:49
